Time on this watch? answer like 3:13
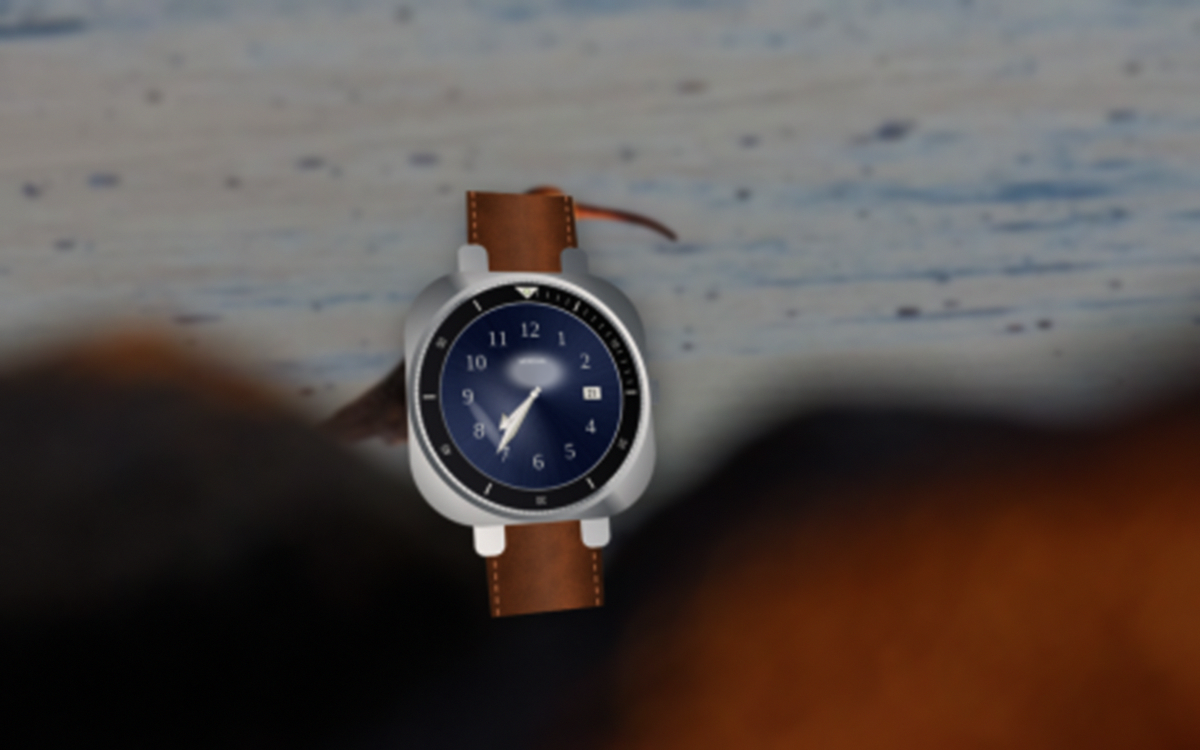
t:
7:36
